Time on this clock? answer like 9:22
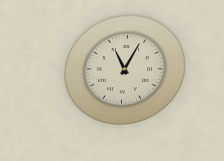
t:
11:04
